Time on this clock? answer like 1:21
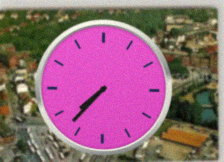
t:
7:37
